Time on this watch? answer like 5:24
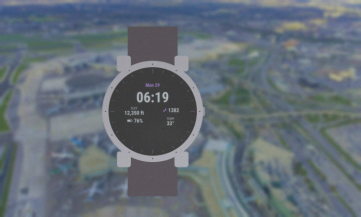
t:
6:19
